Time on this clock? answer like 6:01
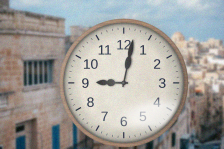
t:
9:02
